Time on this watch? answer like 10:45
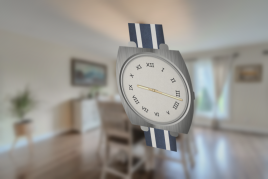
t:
9:17
